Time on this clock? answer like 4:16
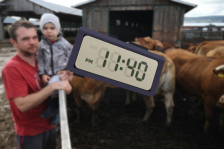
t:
11:40
